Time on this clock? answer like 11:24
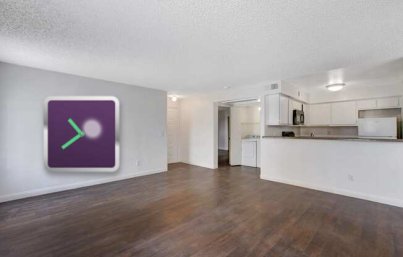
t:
10:39
